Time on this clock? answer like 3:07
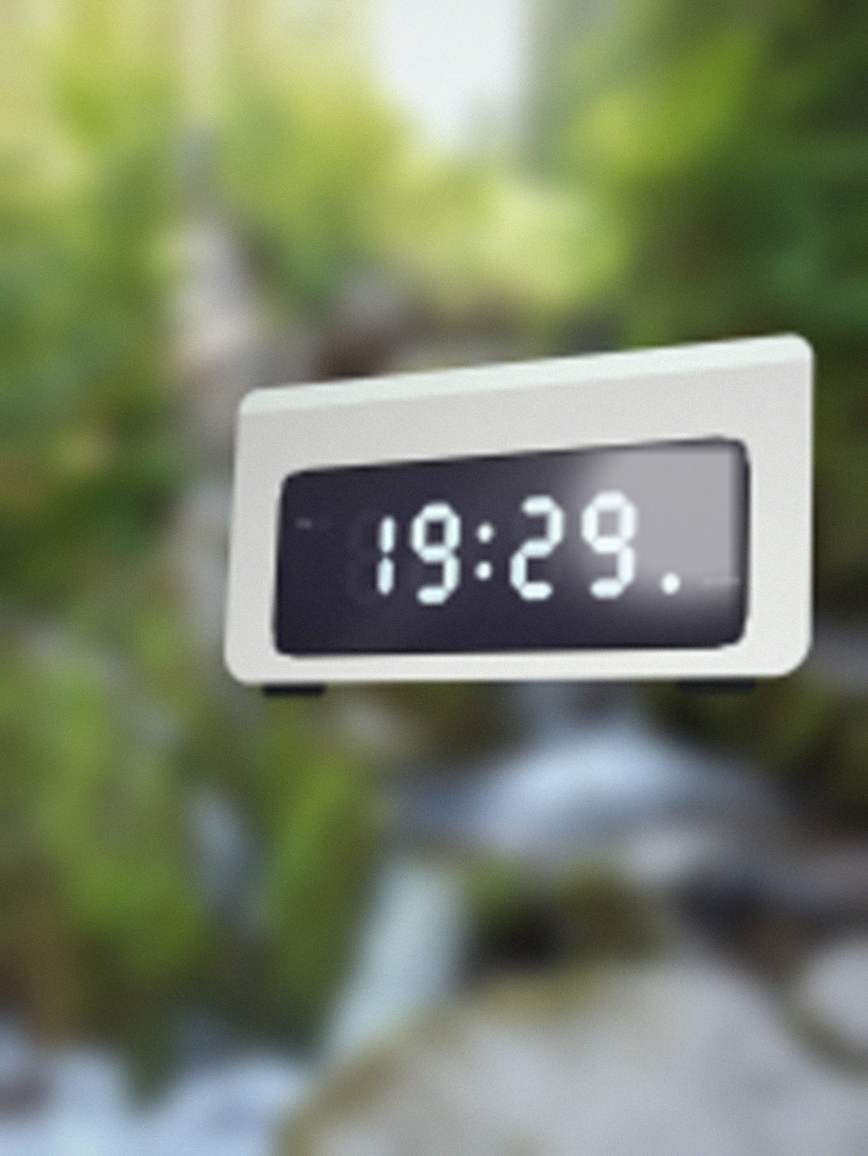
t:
19:29
